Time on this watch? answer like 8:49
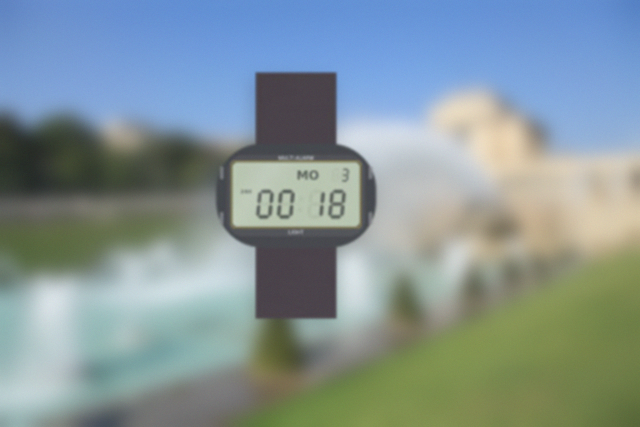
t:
0:18
